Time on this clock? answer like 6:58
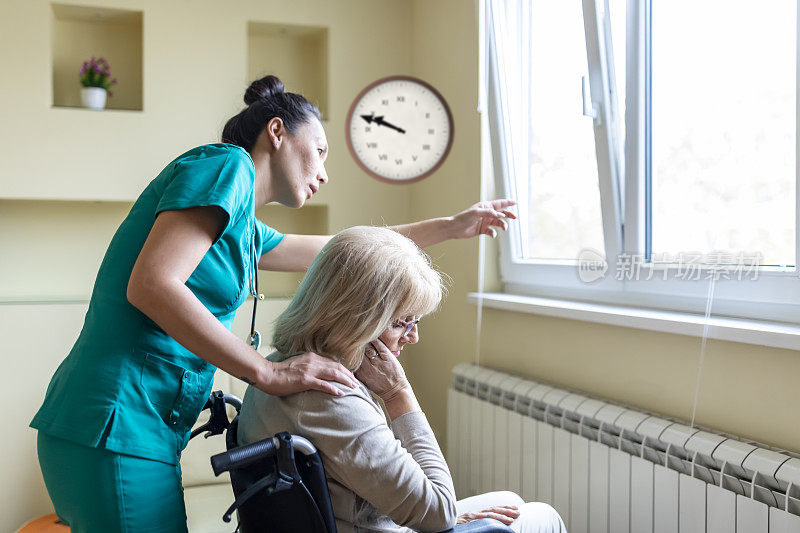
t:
9:48
